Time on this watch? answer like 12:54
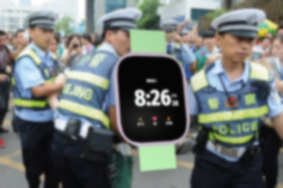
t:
8:26
